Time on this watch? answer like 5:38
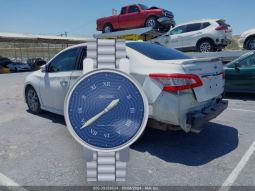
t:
1:39
